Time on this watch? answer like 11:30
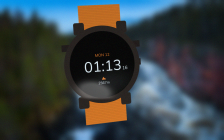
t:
1:13
